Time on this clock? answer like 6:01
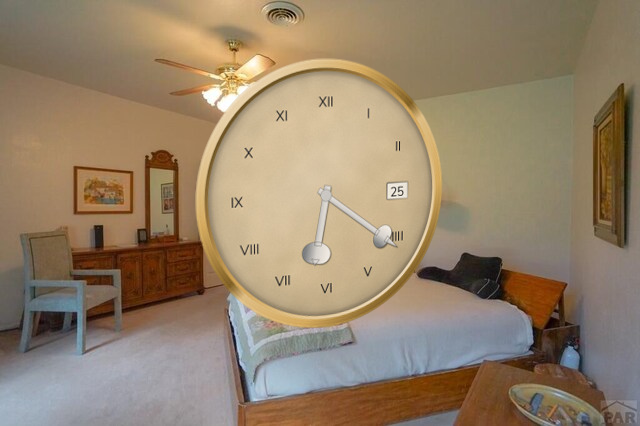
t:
6:21
